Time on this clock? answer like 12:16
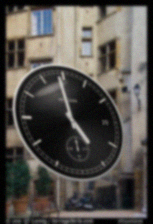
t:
4:59
